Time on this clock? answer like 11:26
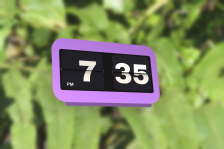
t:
7:35
